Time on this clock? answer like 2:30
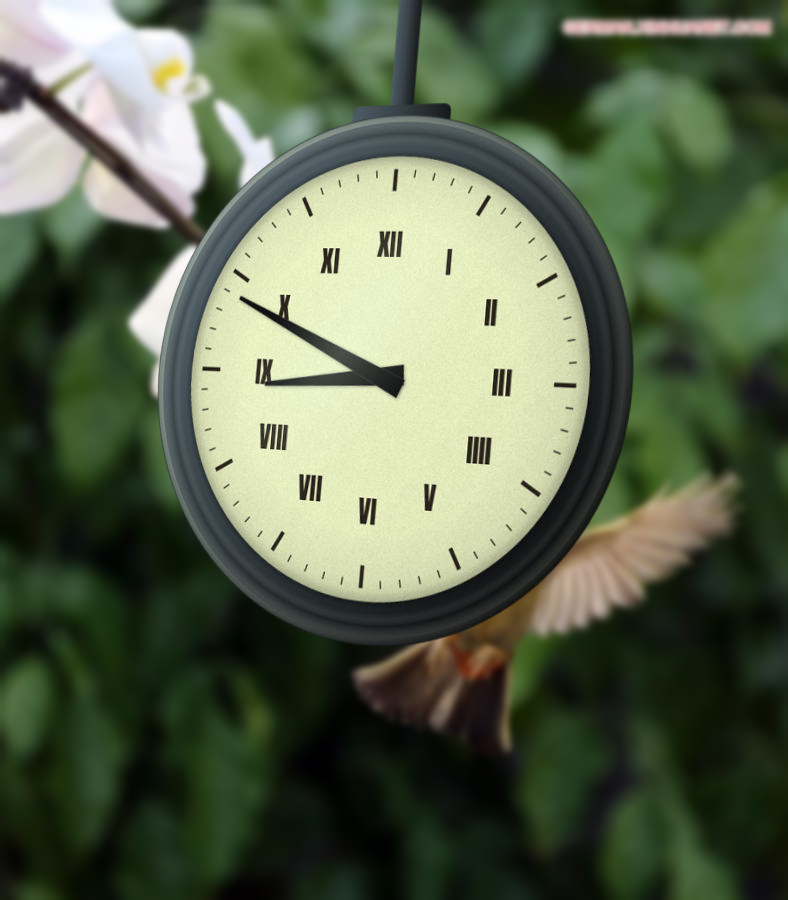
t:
8:49
